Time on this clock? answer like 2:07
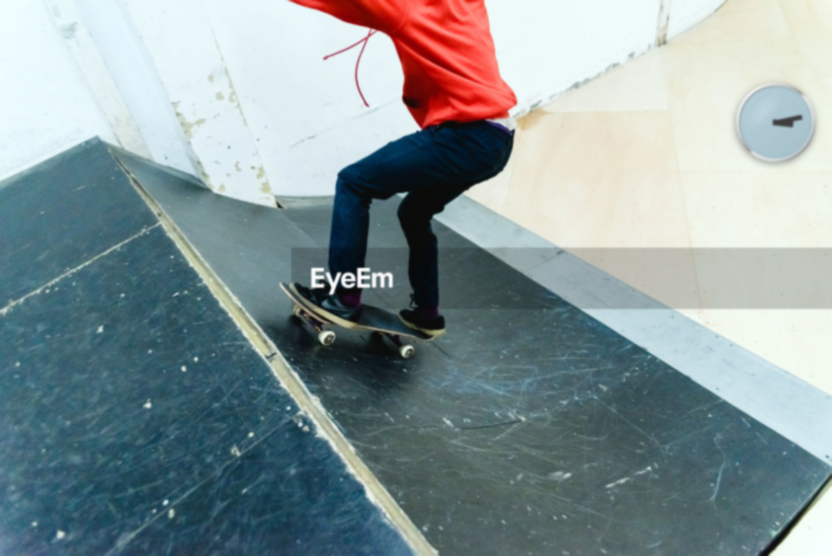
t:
3:13
